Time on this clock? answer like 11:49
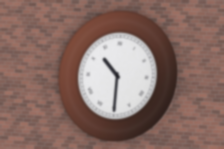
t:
10:30
